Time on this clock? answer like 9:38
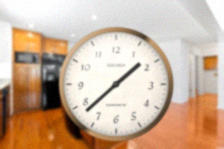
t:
1:38
